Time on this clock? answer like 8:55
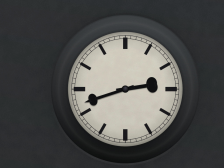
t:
2:42
